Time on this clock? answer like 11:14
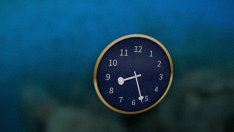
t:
8:27
